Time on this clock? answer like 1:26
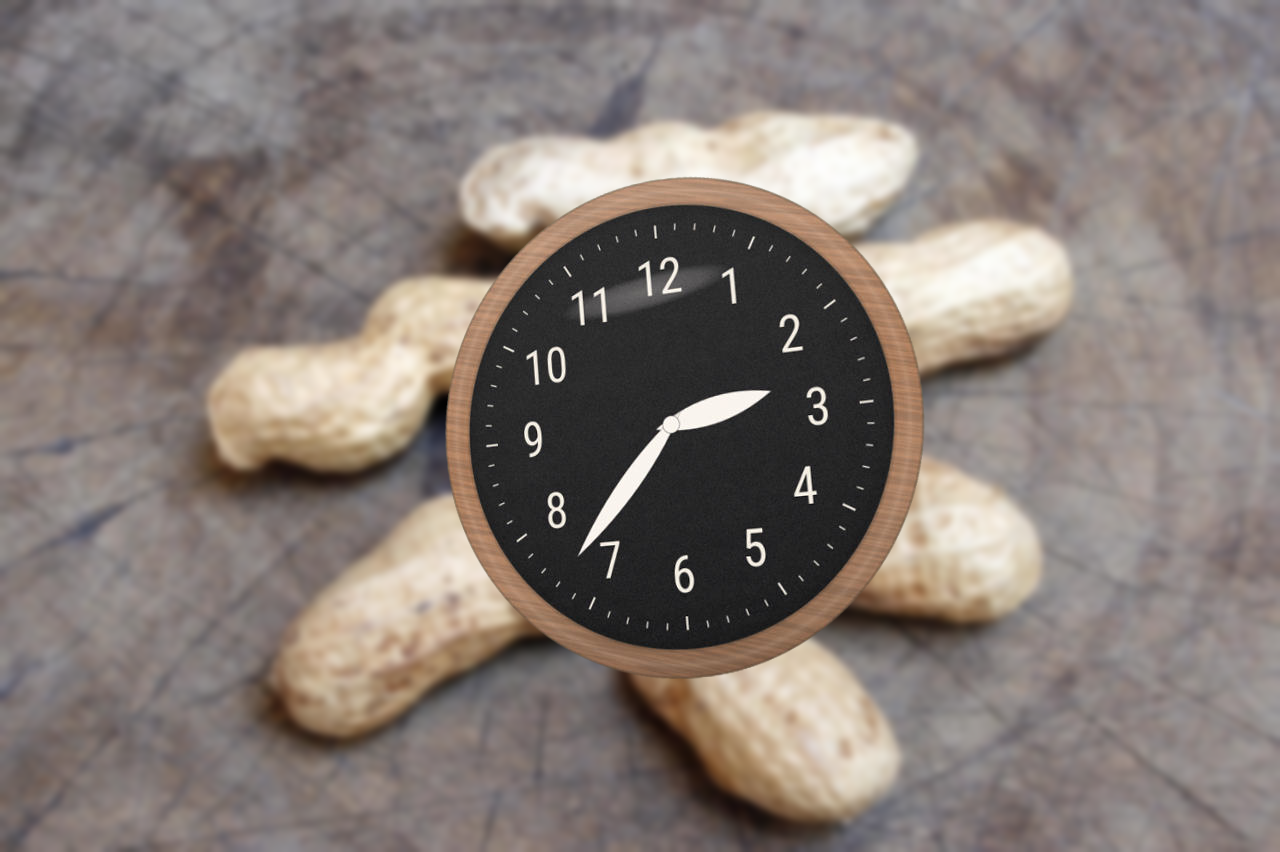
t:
2:37
